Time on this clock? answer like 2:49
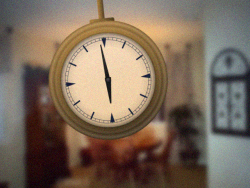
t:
5:59
